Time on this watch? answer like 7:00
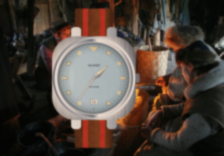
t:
1:36
